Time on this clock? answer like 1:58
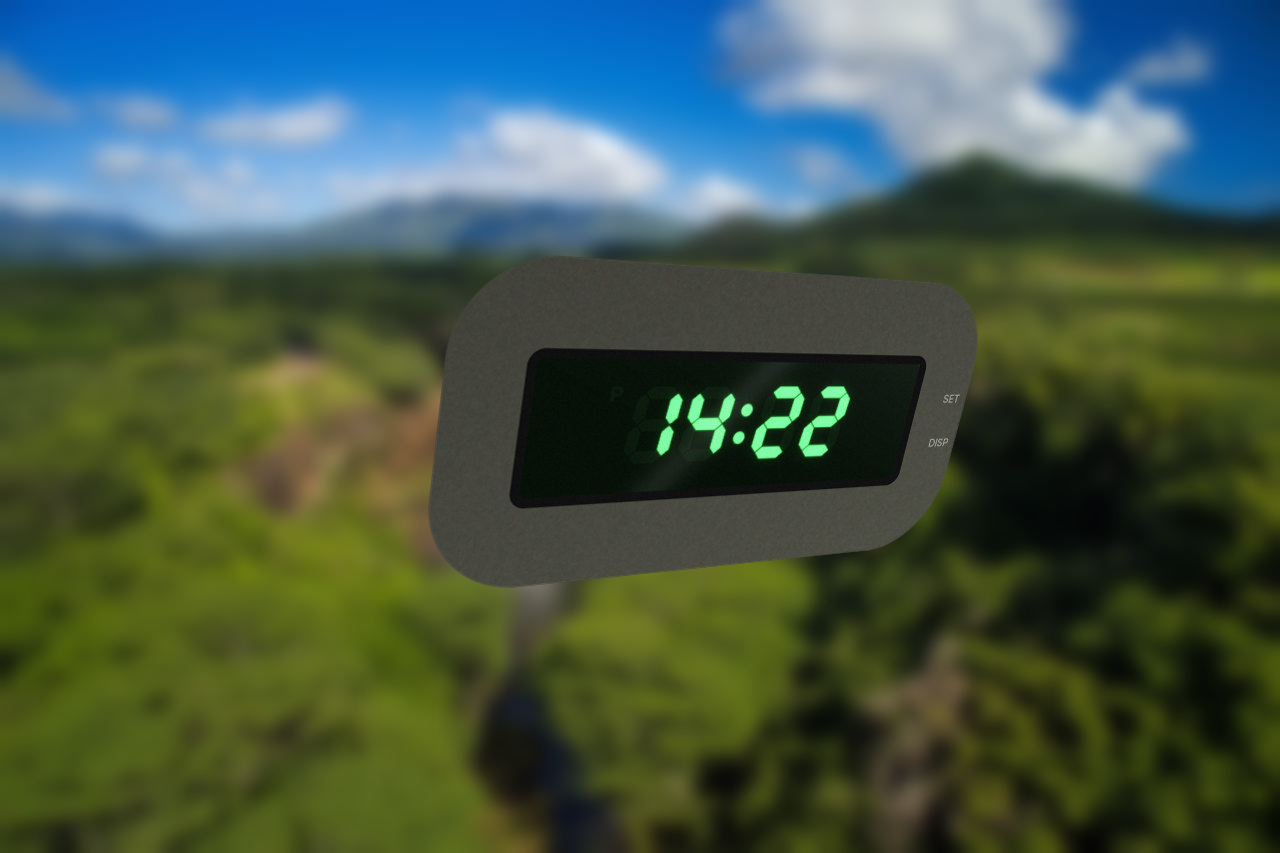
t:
14:22
